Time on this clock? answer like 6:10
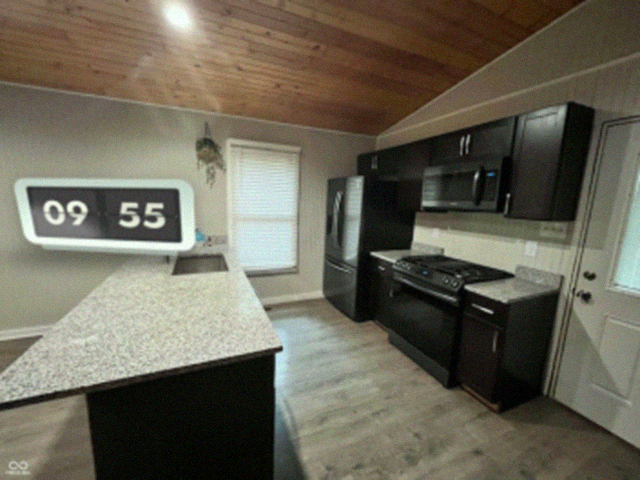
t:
9:55
